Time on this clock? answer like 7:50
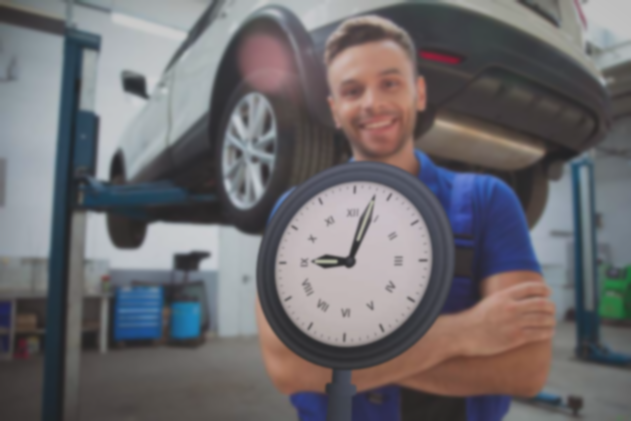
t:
9:03
